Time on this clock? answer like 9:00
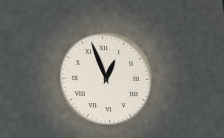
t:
12:57
